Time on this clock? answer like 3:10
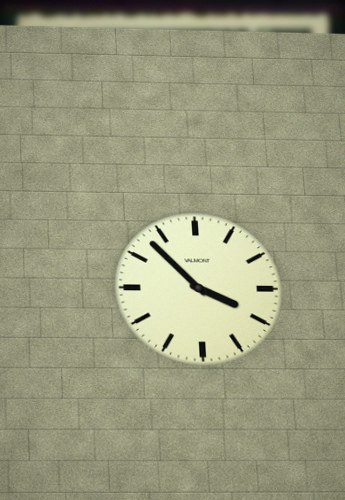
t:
3:53
